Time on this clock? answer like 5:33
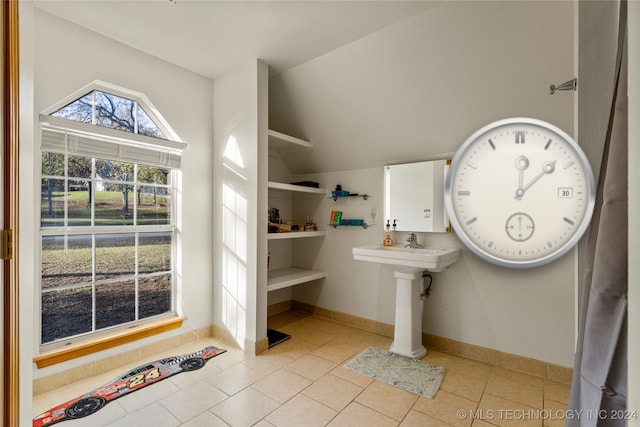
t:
12:08
